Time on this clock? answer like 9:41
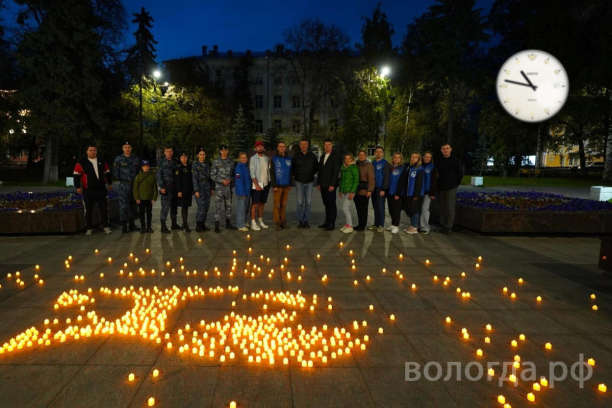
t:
10:47
